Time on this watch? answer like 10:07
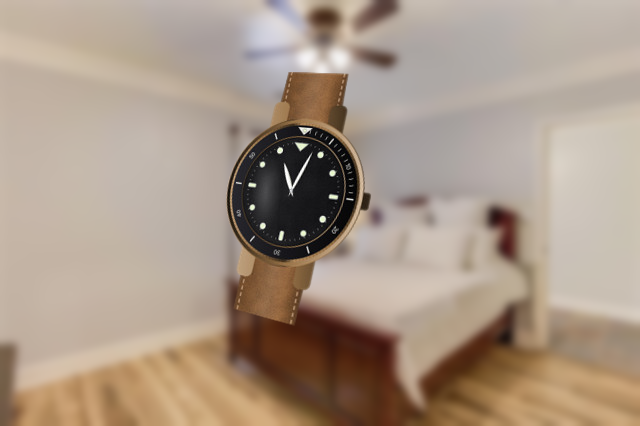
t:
11:03
